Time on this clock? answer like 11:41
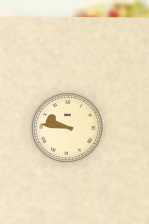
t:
9:46
